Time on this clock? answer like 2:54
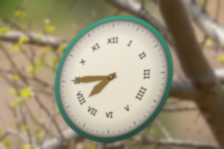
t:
7:45
